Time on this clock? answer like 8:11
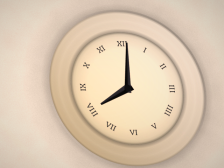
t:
8:01
